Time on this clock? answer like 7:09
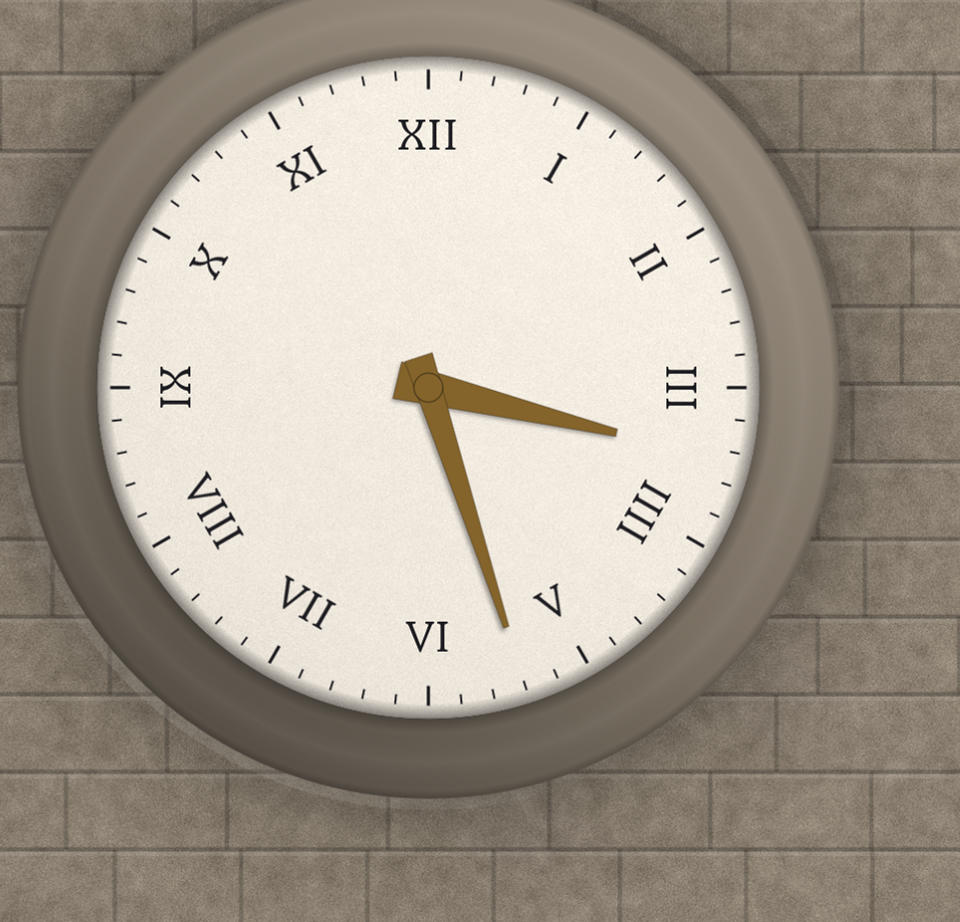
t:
3:27
